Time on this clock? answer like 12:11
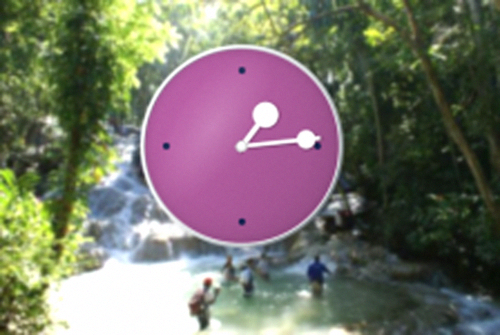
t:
1:14
